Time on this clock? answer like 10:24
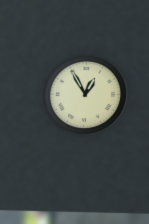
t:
12:55
